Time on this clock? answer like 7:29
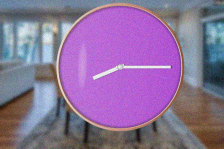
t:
8:15
